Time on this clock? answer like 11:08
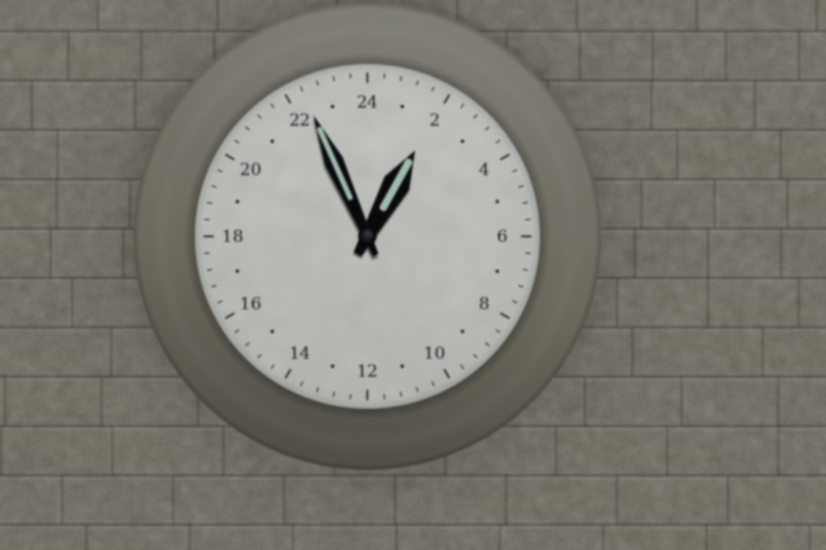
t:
1:56
